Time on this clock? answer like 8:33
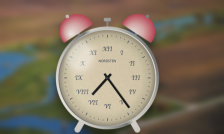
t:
7:24
